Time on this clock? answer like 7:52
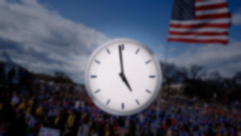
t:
4:59
